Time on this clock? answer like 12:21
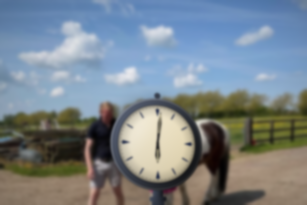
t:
6:01
